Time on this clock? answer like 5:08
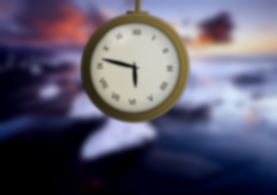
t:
5:47
